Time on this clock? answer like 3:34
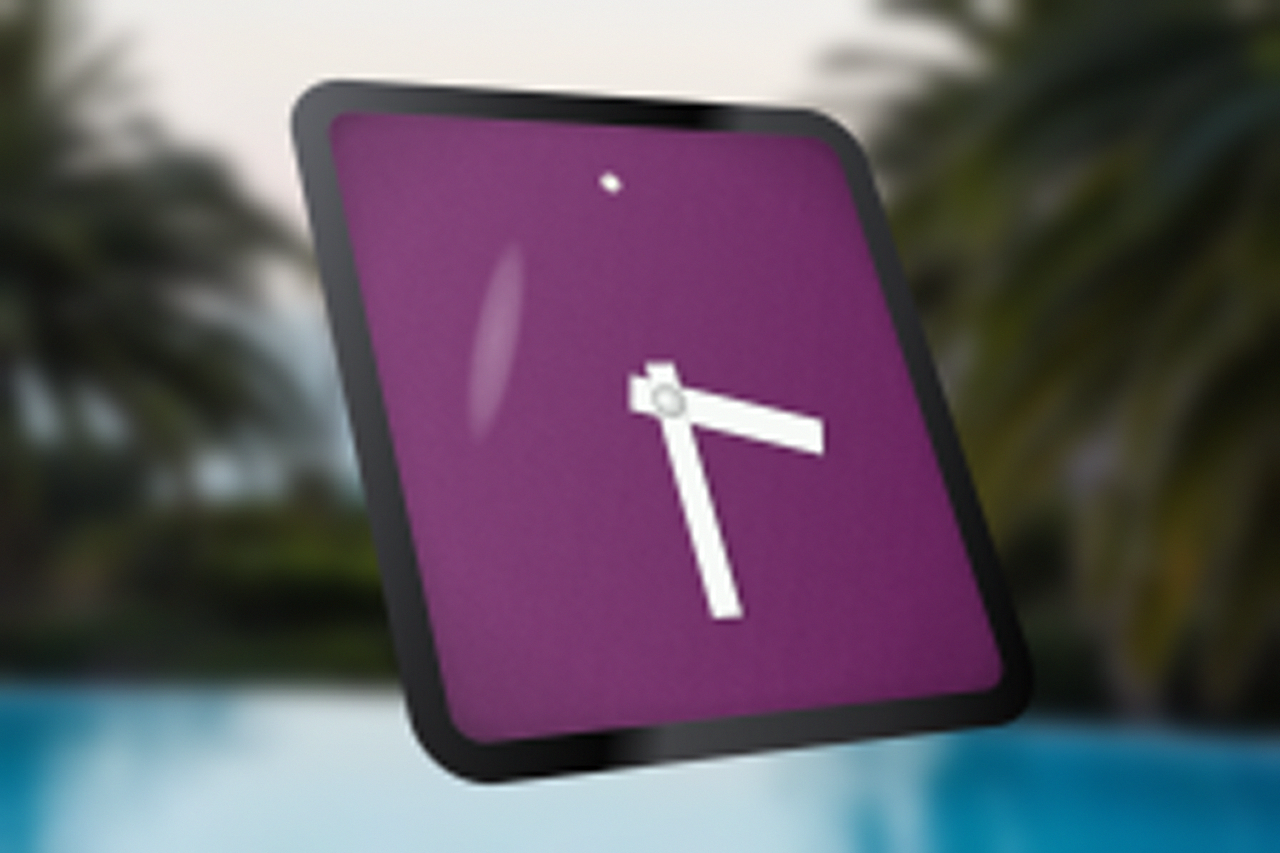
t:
3:30
